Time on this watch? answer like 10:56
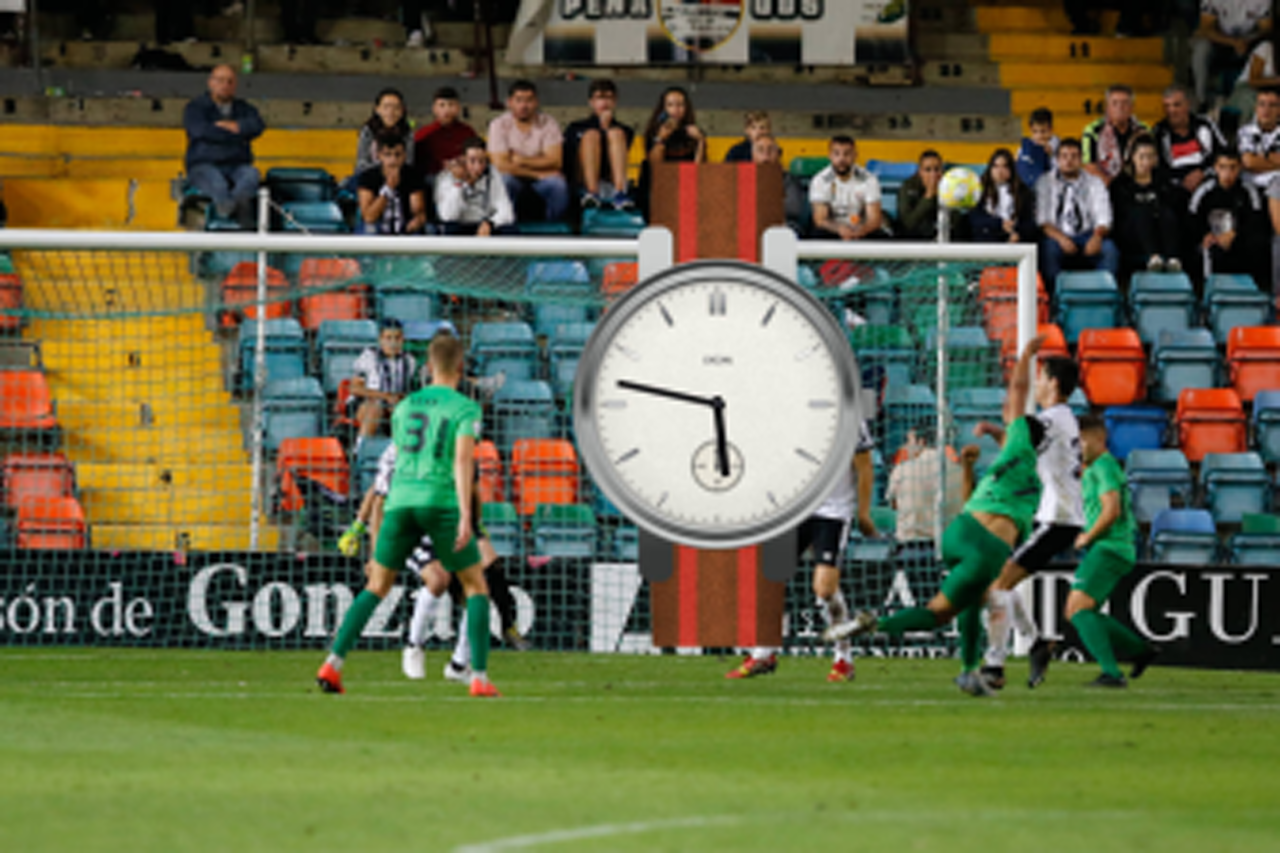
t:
5:47
